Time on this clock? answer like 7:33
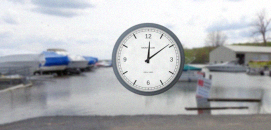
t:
12:09
